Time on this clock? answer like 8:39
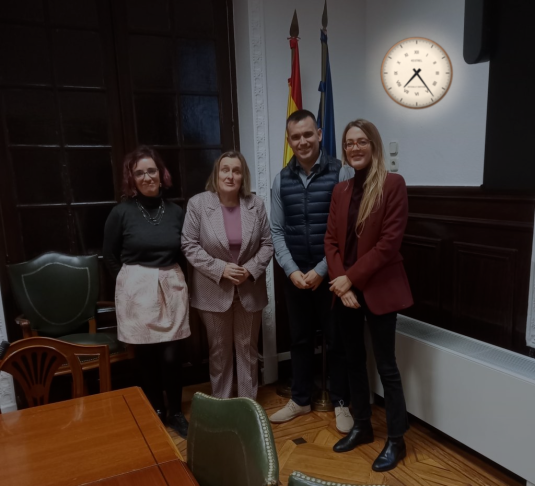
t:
7:24
